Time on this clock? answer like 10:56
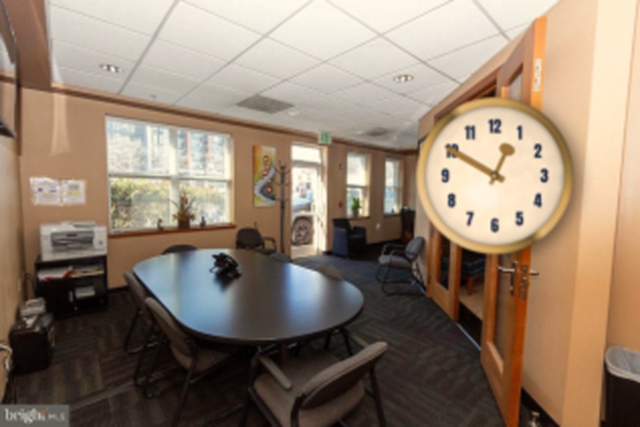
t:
12:50
